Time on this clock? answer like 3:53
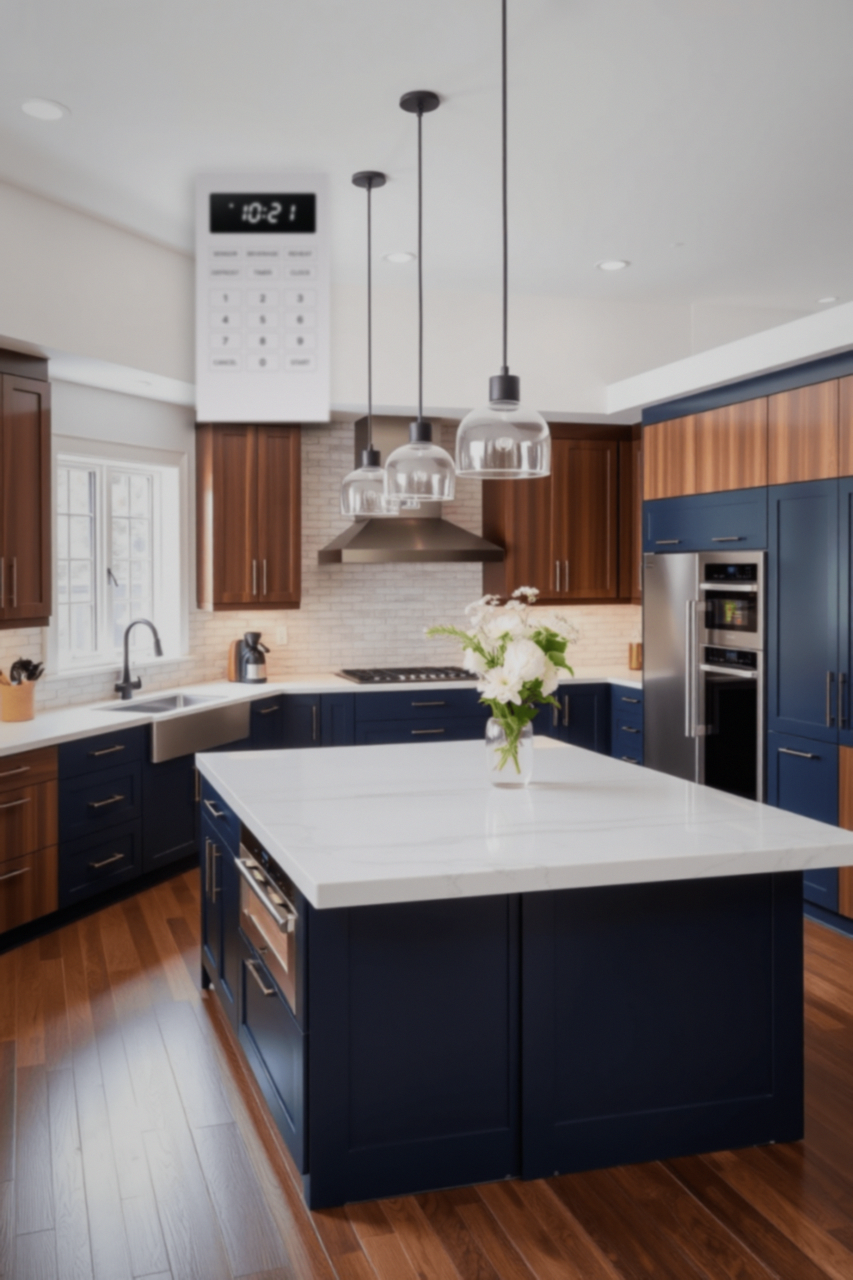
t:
10:21
